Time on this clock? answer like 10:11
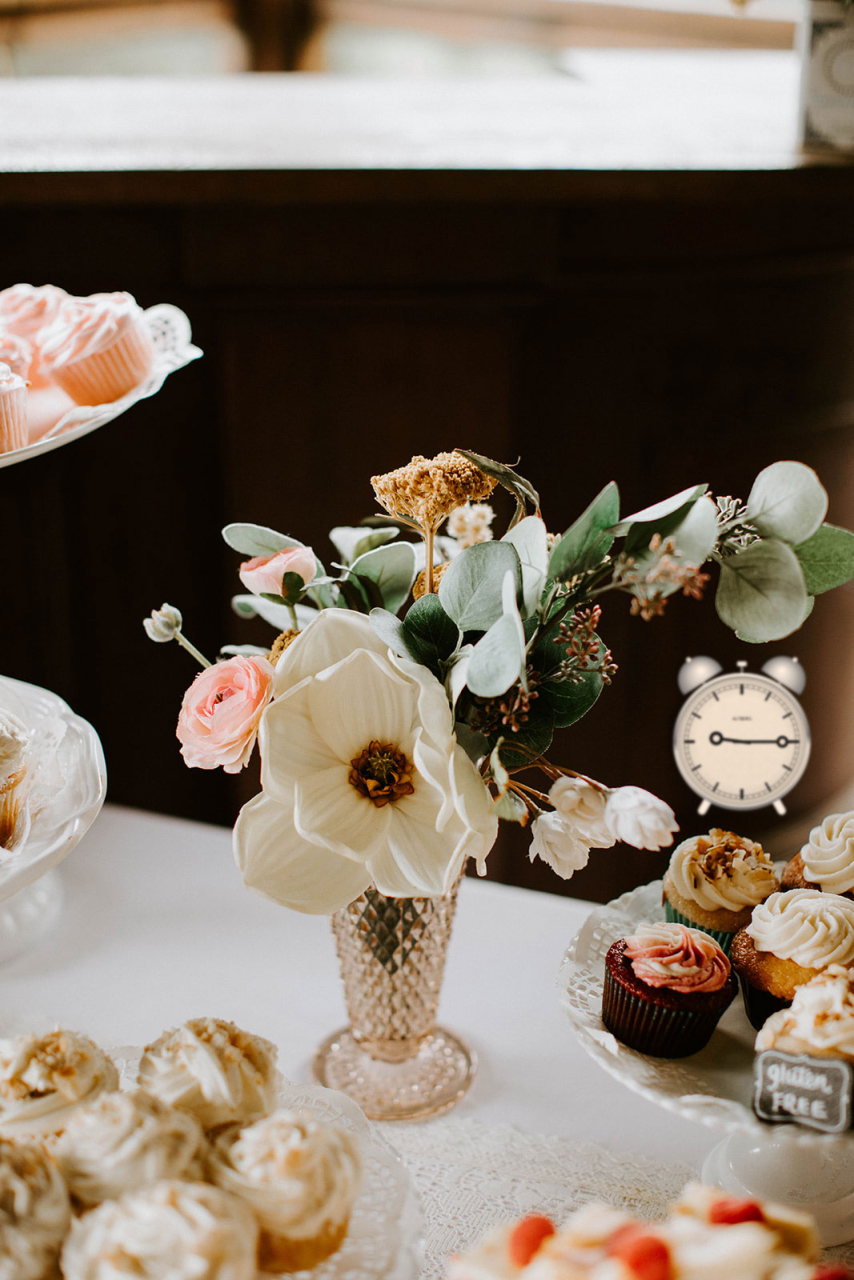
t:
9:15
